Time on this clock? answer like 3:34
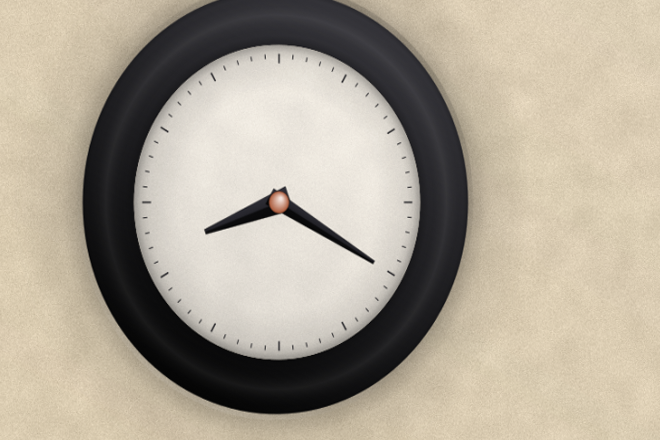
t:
8:20
